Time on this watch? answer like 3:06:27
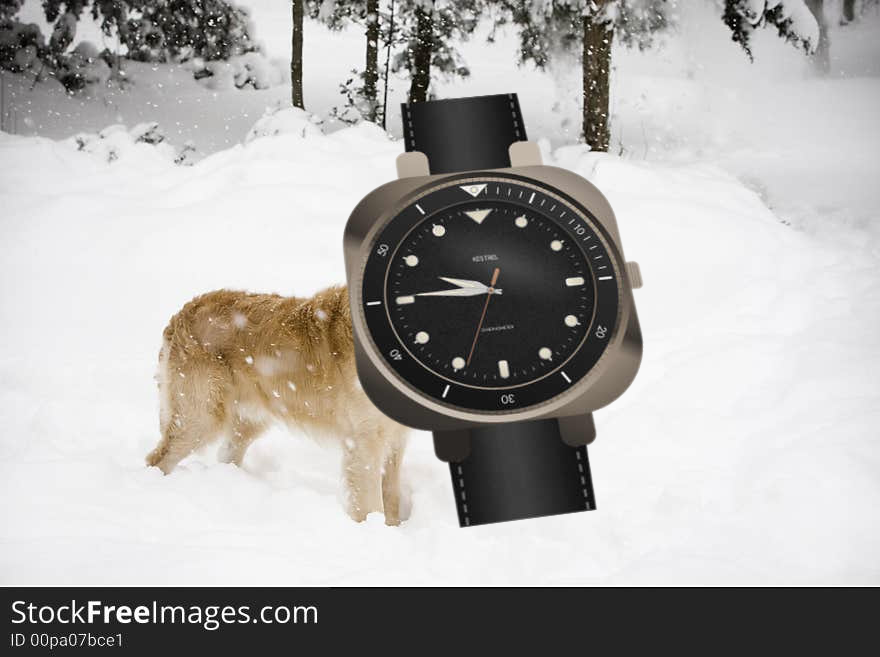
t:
9:45:34
